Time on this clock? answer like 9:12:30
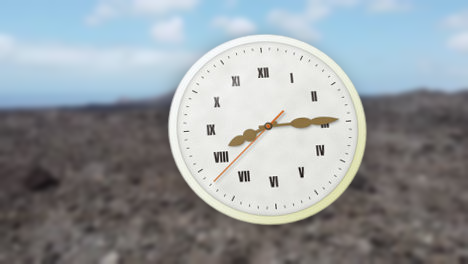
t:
8:14:38
